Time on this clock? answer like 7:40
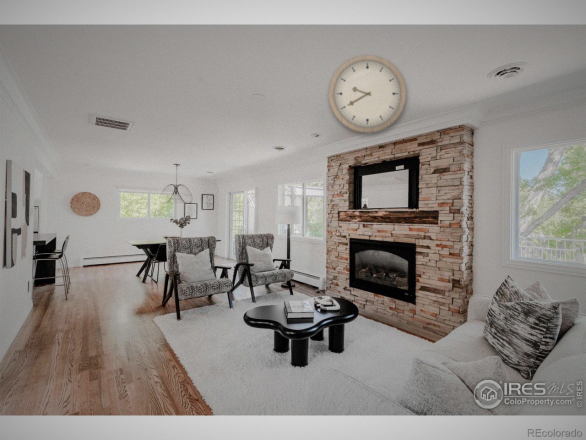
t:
9:40
